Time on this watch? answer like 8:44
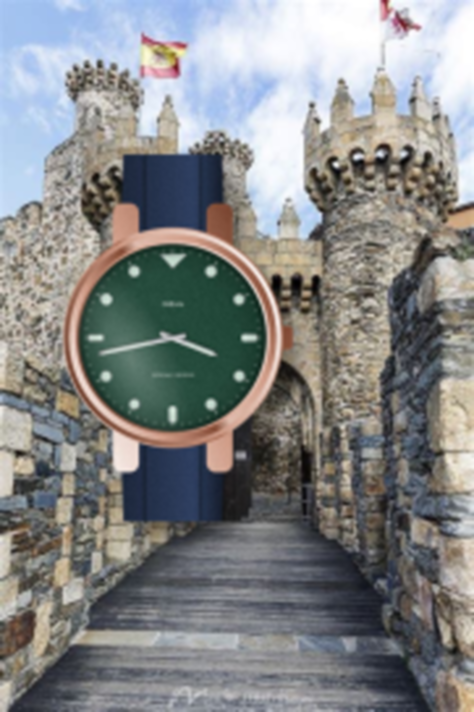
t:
3:43
